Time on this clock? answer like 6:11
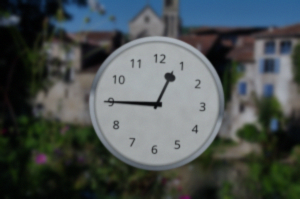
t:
12:45
